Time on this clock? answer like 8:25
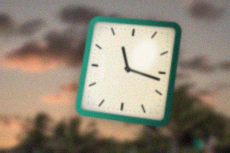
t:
11:17
